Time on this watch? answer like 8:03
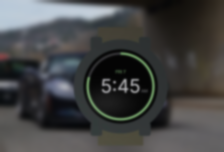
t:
5:45
